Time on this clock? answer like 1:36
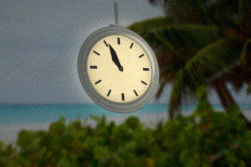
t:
10:56
